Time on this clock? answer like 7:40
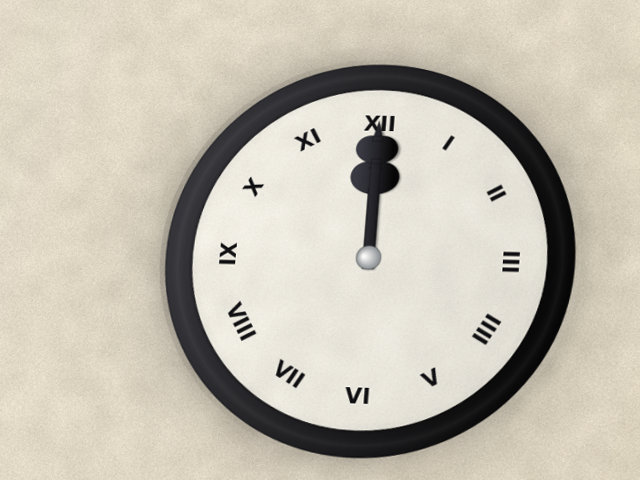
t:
12:00
